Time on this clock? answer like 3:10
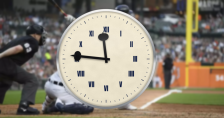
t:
11:46
